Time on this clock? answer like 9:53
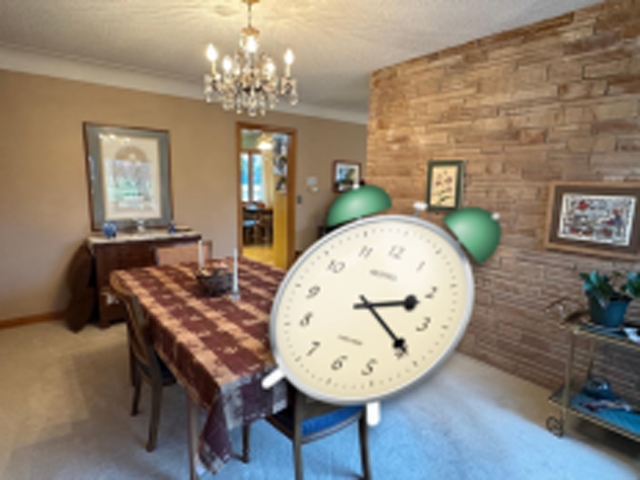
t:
2:20
